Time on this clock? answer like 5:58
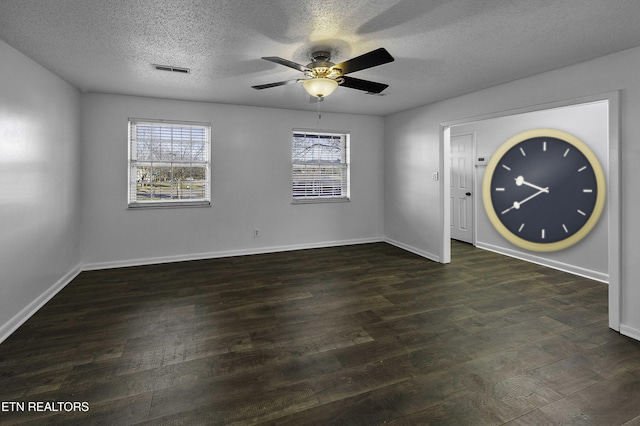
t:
9:40
